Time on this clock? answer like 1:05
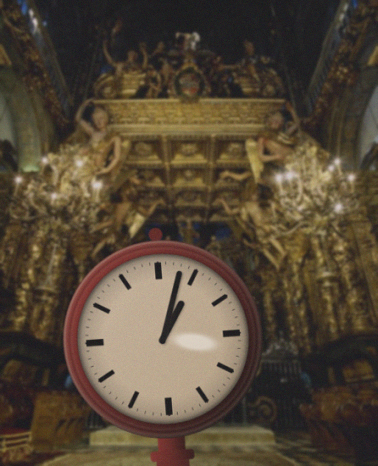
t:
1:03
